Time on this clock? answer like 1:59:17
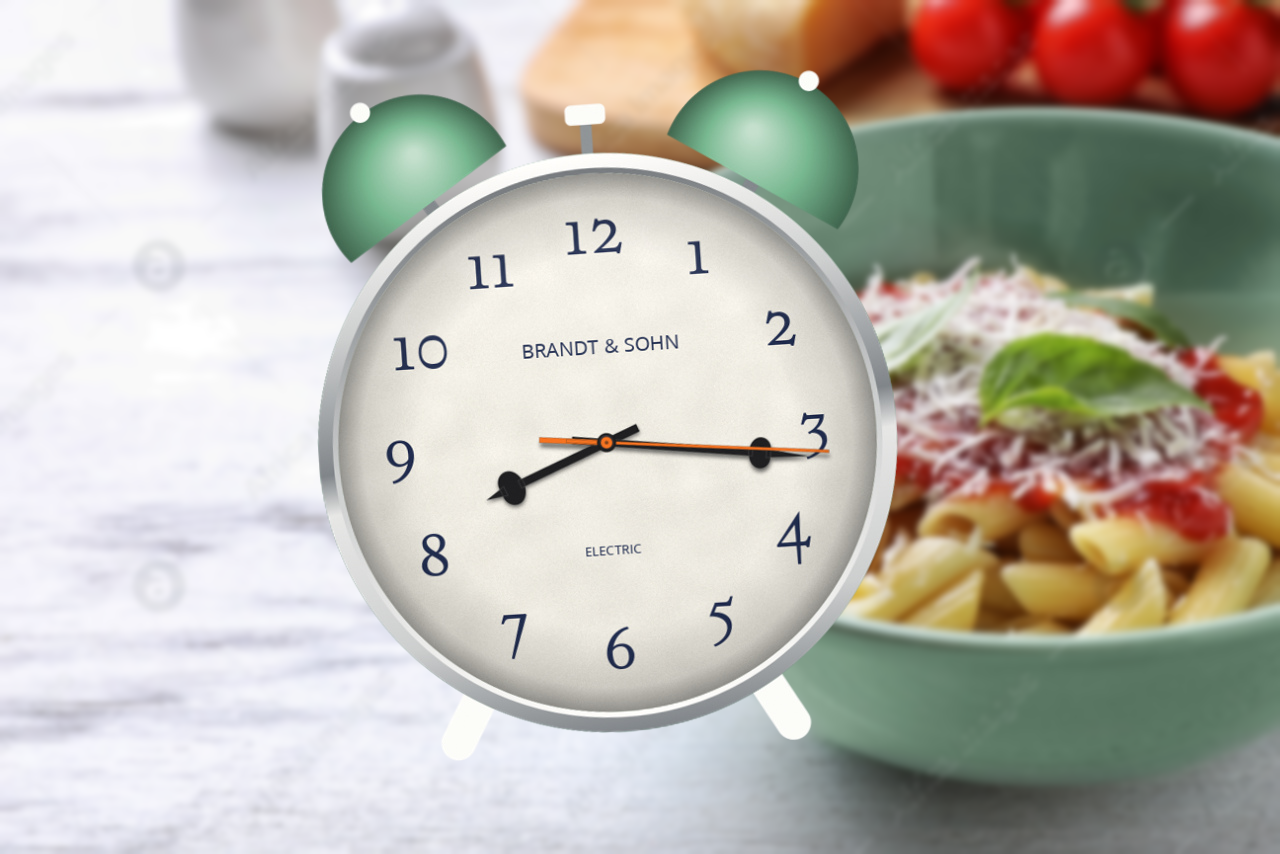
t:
8:16:16
